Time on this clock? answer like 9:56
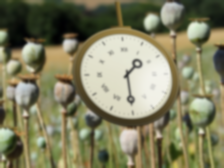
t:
1:30
